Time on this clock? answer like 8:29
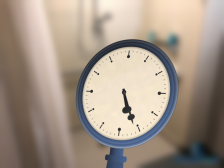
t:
5:26
